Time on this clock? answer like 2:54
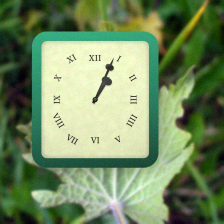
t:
1:04
